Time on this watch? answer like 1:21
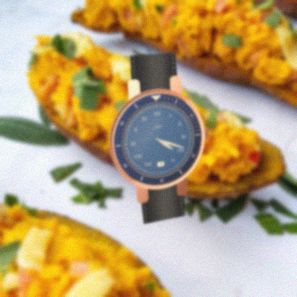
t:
4:19
